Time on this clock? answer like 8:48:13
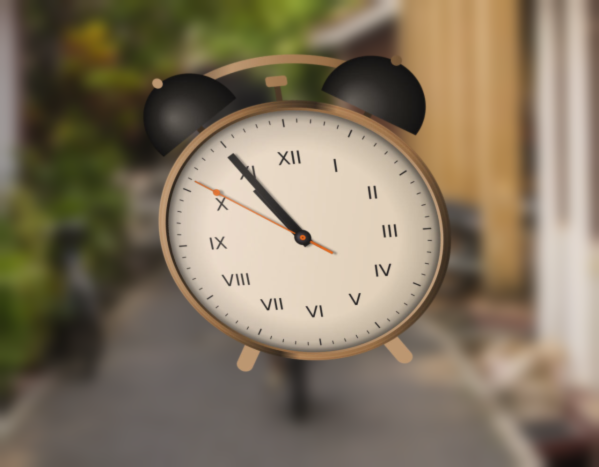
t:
10:54:51
